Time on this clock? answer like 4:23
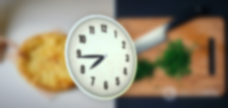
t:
7:44
